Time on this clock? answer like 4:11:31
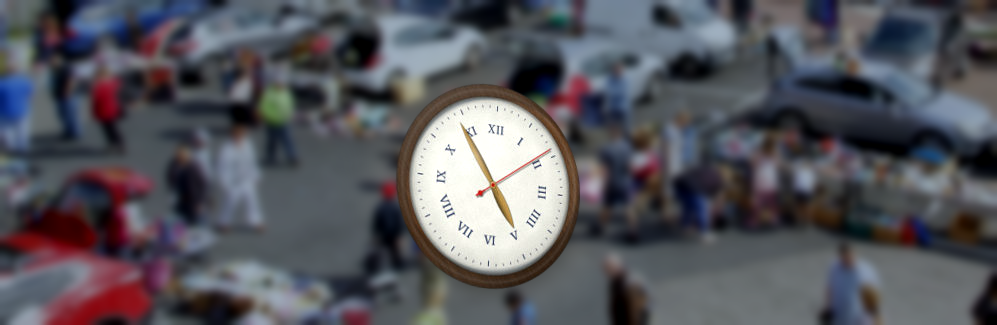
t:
4:54:09
